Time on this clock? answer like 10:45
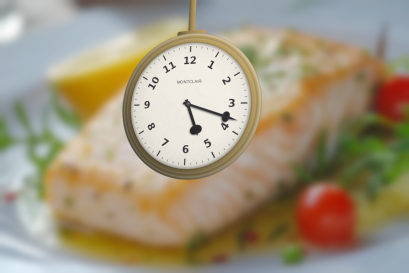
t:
5:18
